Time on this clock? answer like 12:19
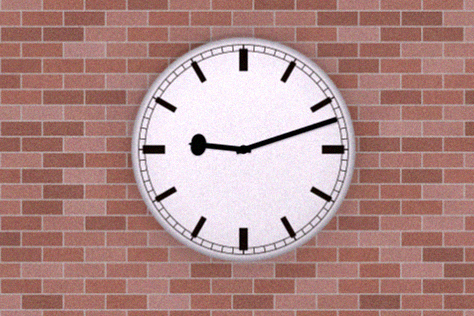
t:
9:12
